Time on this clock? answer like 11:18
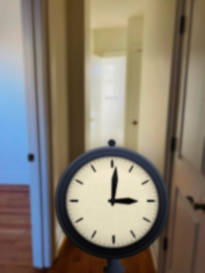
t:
3:01
